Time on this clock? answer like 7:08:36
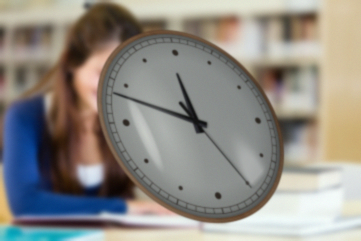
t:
11:48:25
